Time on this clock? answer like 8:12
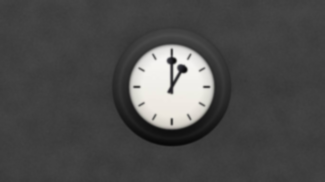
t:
1:00
